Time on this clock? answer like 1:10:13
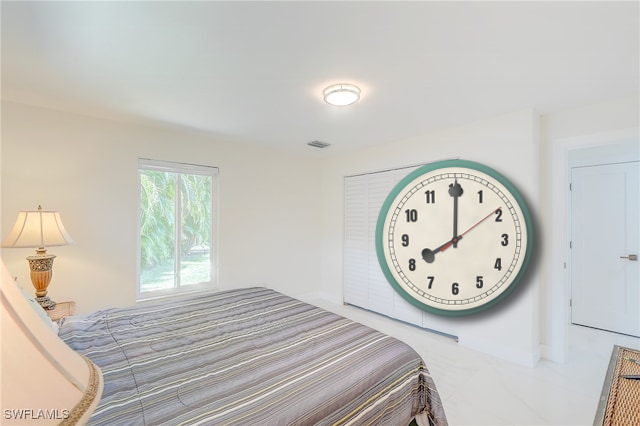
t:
8:00:09
